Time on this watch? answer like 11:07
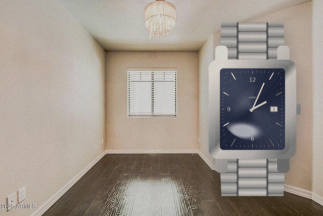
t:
2:04
